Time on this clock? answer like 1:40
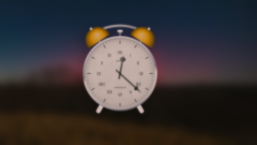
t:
12:22
